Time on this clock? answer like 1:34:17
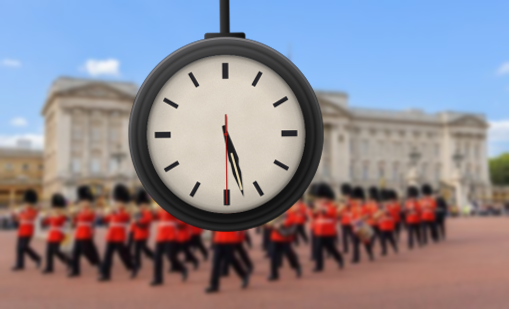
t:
5:27:30
